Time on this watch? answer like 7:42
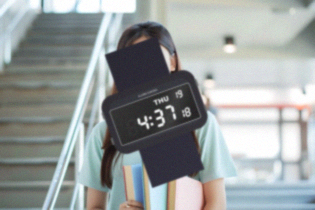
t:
4:37
